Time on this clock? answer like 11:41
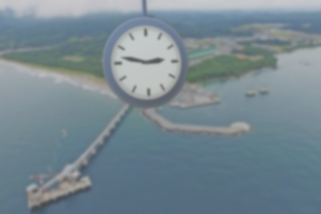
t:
2:47
